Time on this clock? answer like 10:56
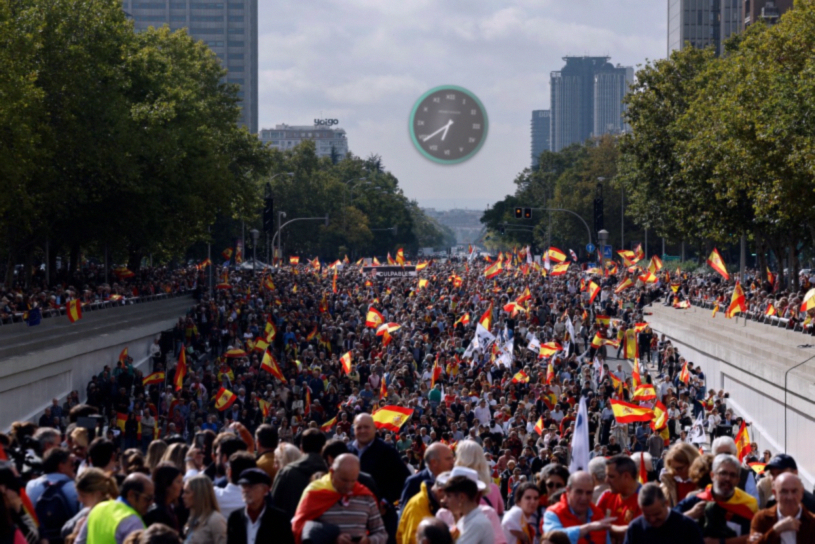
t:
6:39
